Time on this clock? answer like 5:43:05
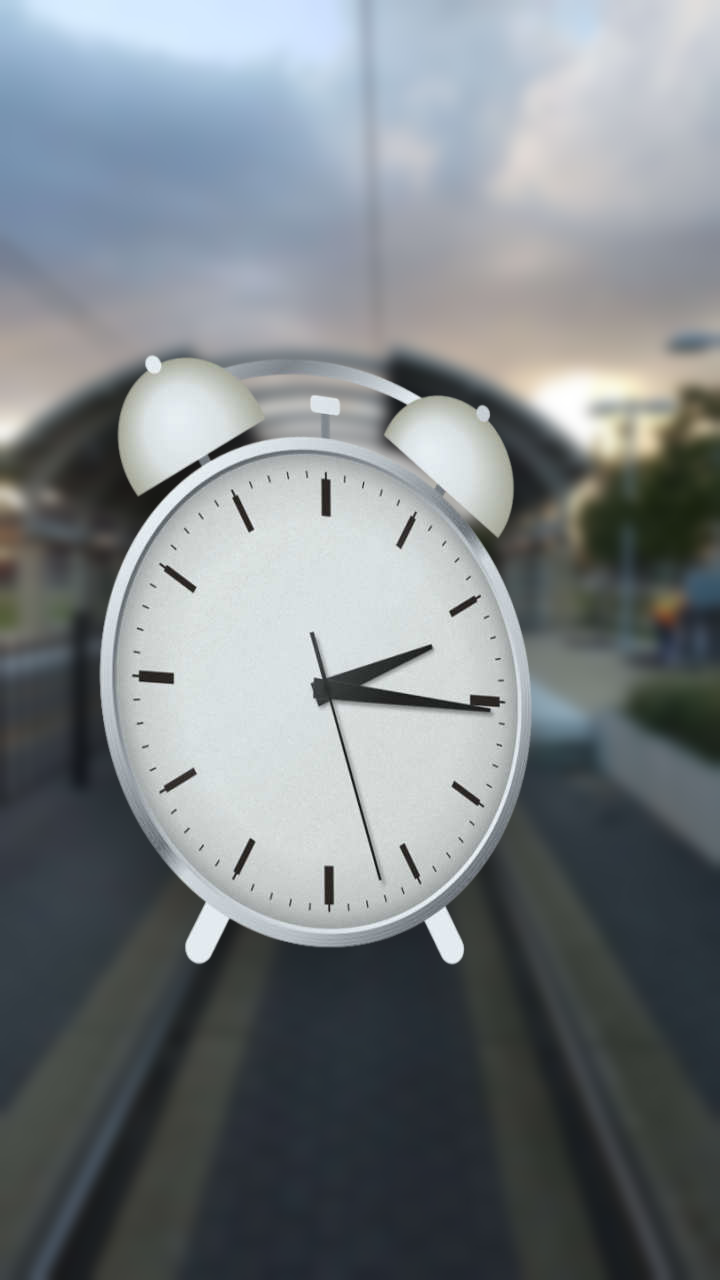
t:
2:15:27
